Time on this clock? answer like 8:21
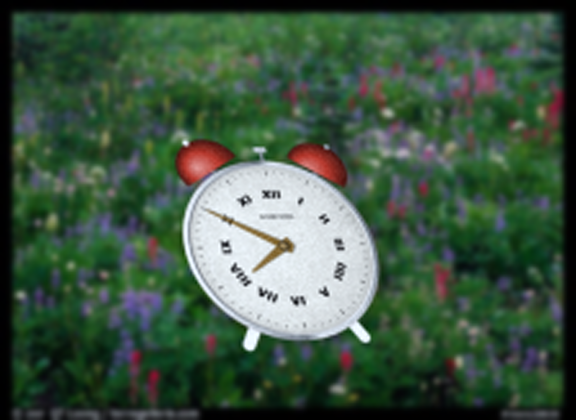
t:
7:50
